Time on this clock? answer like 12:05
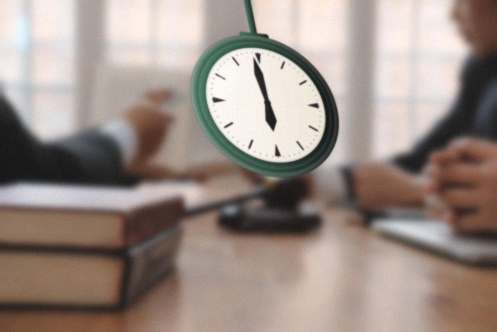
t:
5:59
